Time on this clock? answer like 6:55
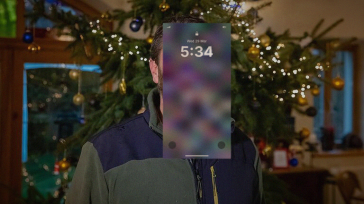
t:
5:34
